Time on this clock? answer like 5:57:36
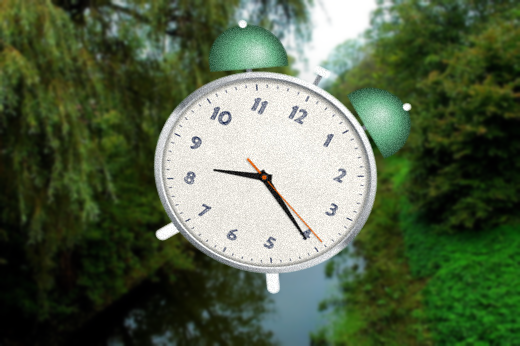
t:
8:20:19
